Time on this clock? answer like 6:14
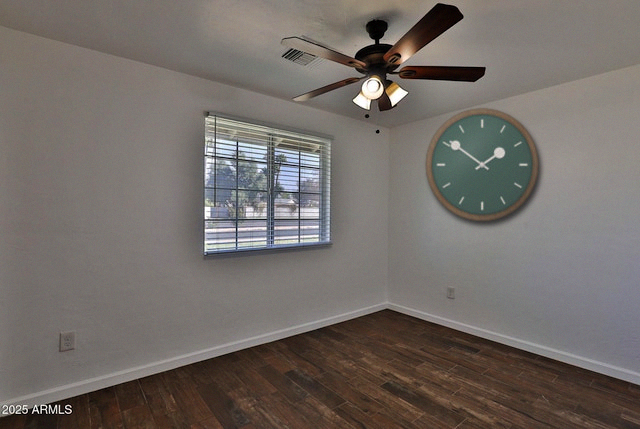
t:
1:51
